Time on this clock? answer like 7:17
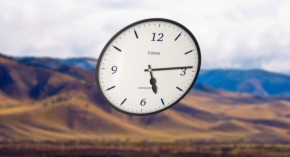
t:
5:14
